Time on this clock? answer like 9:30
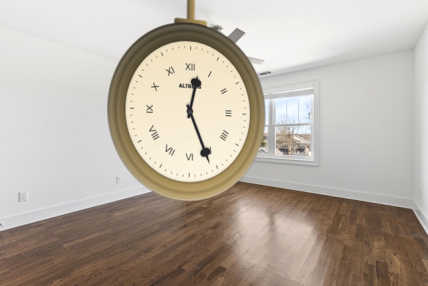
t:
12:26
